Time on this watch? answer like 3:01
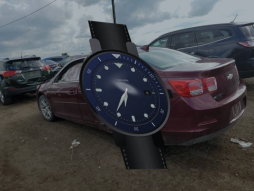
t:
6:36
